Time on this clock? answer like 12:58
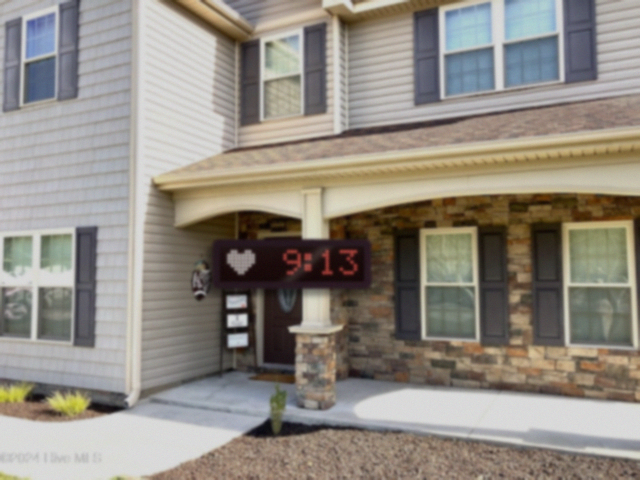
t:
9:13
